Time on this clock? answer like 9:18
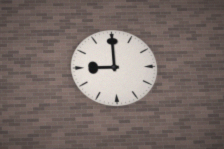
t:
9:00
